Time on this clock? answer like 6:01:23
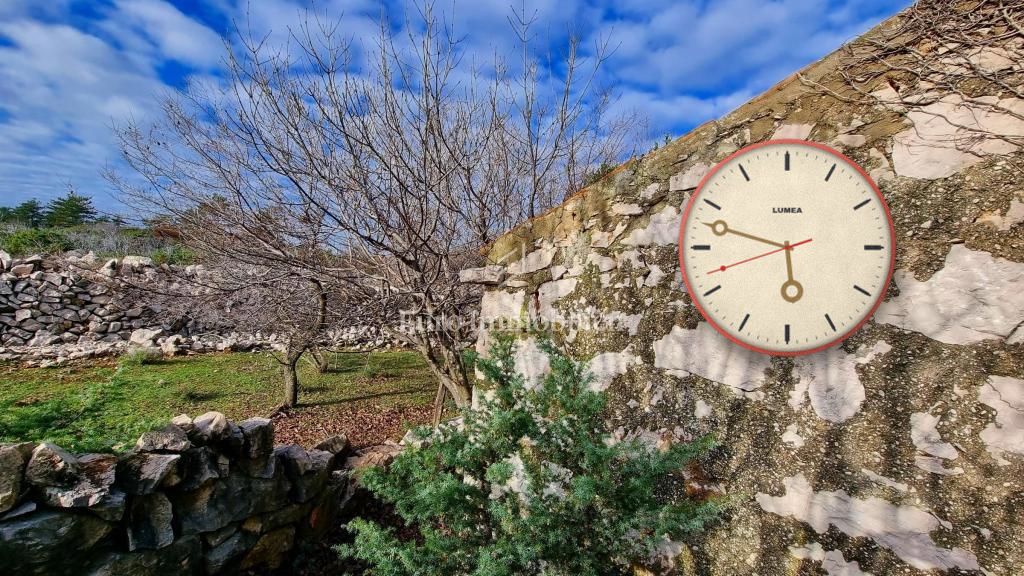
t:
5:47:42
